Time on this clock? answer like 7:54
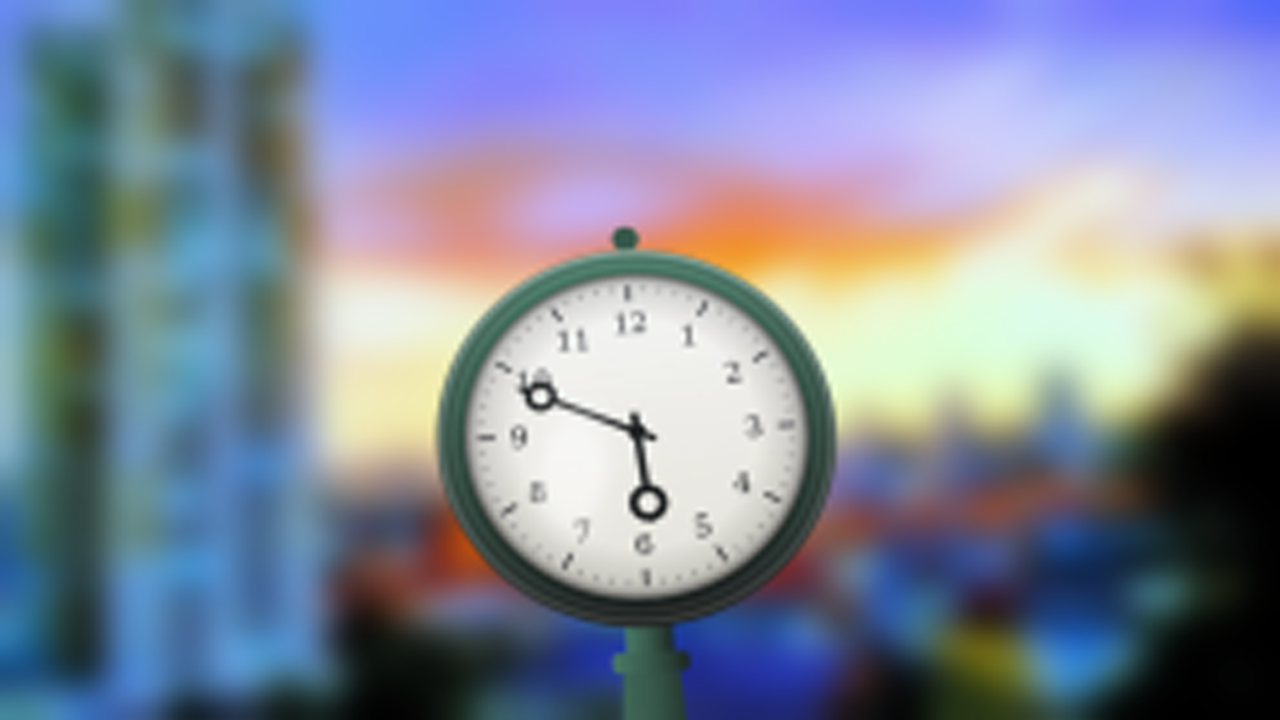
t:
5:49
